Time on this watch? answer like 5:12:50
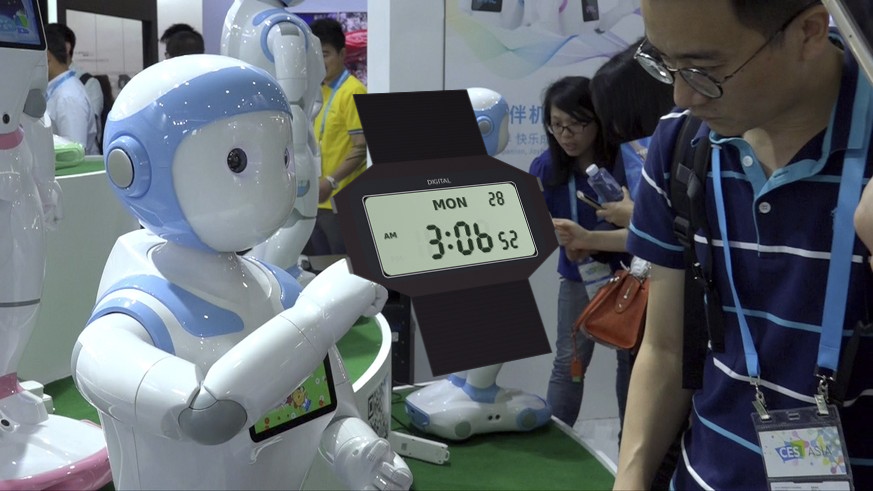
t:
3:06:52
